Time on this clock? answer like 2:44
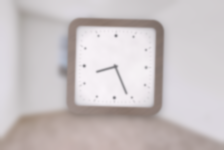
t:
8:26
